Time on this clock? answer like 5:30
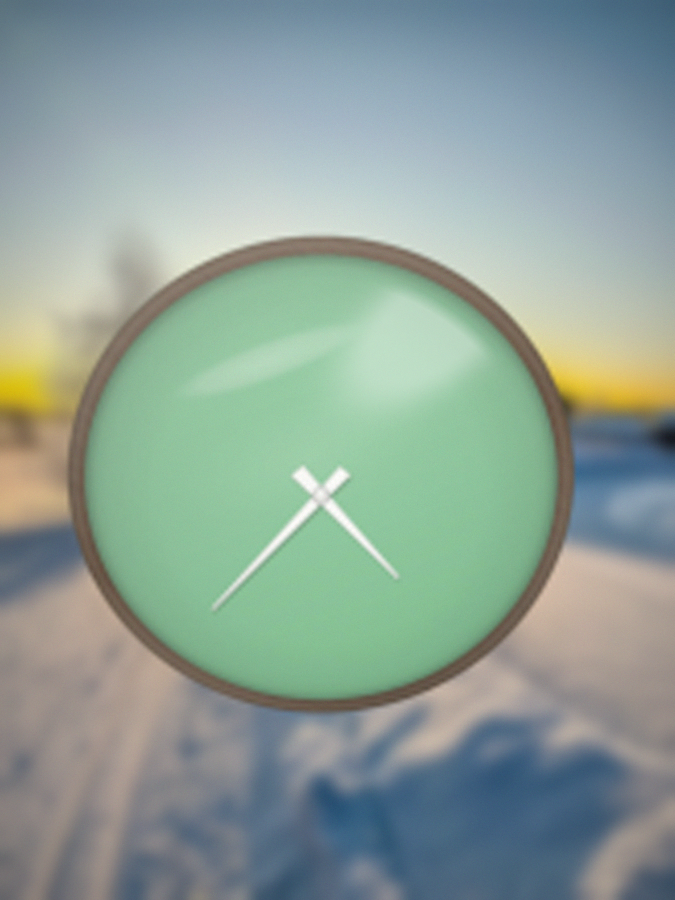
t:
4:37
